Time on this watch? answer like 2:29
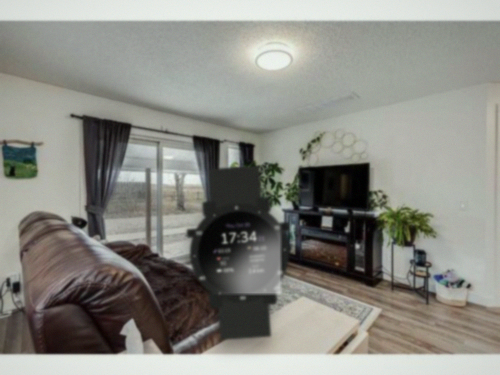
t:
17:34
